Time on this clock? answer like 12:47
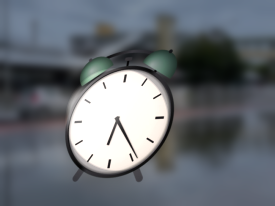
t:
6:24
